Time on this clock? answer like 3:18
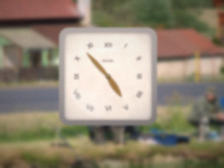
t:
4:53
